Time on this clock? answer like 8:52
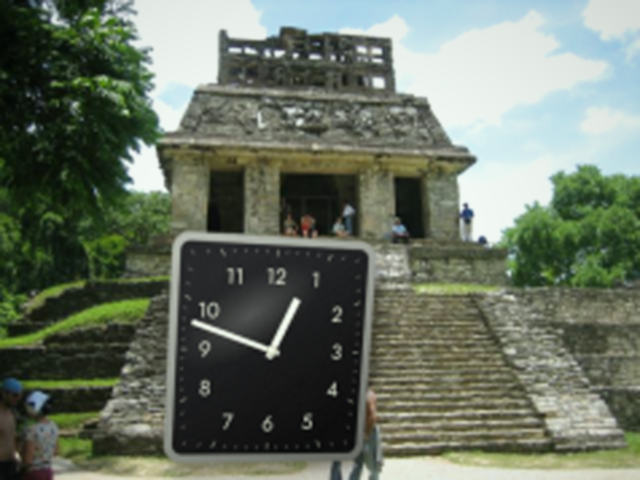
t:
12:48
